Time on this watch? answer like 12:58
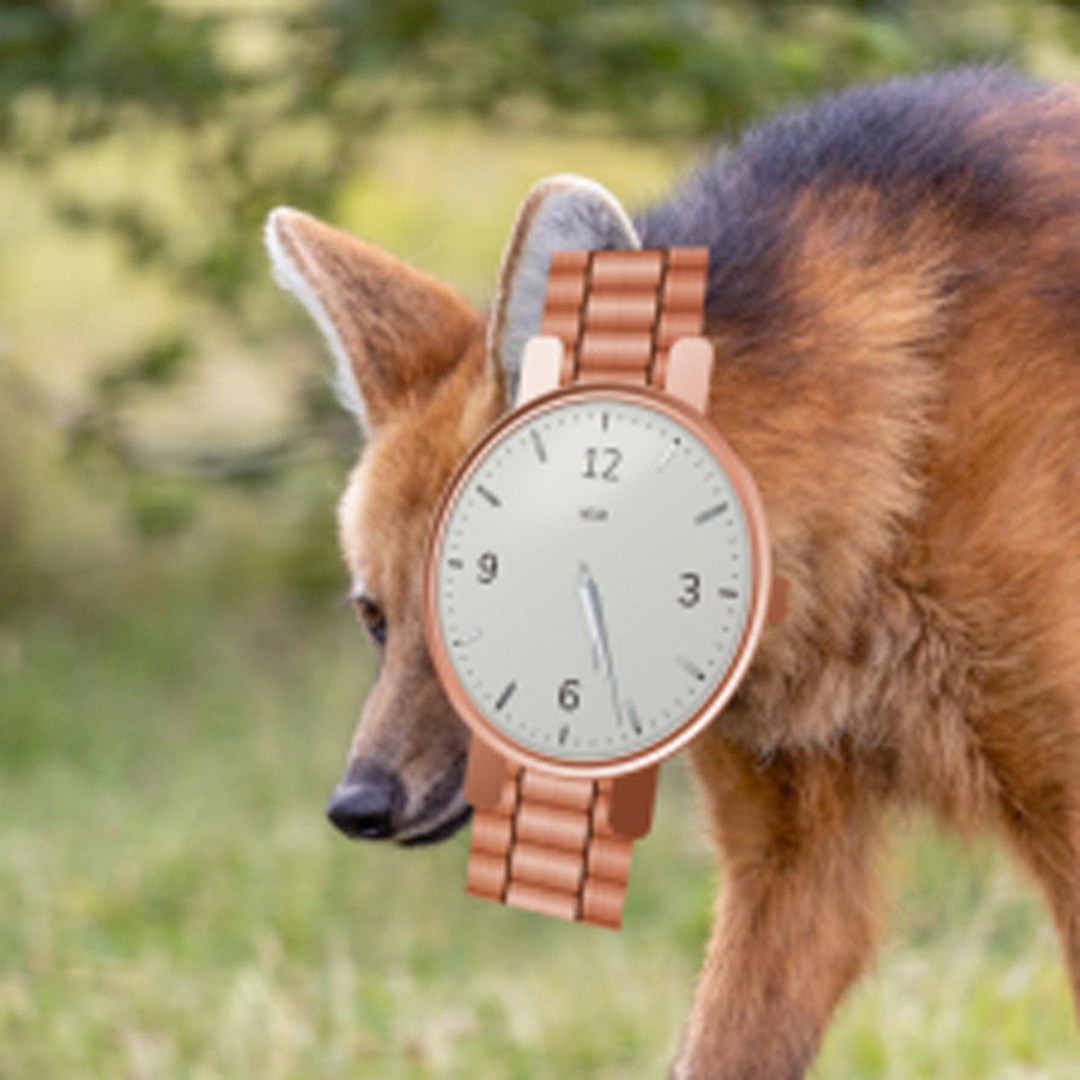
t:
5:26
